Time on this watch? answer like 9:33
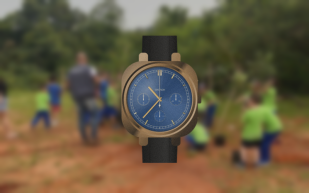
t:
10:37
